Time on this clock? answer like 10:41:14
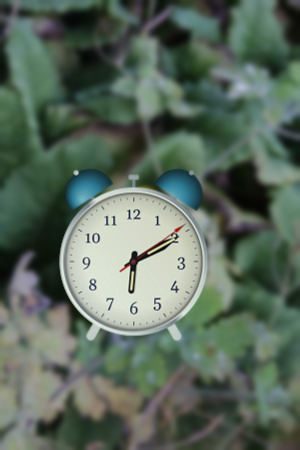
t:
6:10:09
